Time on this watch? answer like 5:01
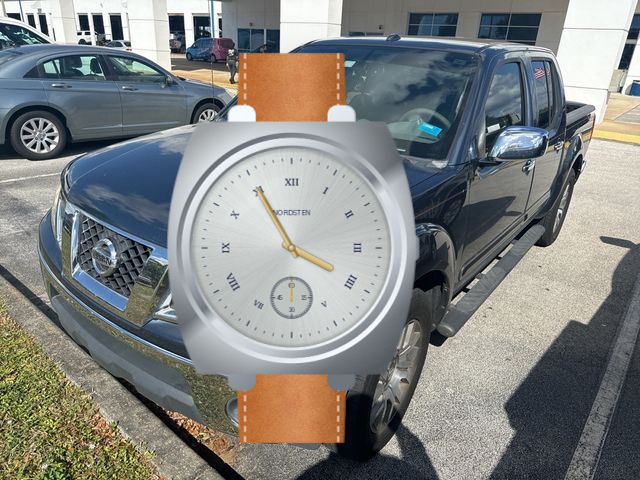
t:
3:55
